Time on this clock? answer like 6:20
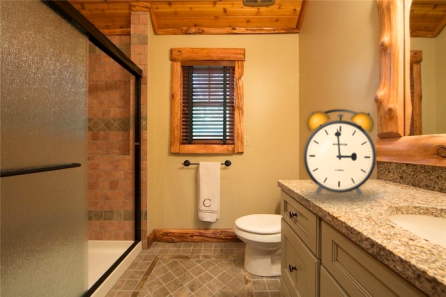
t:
2:59
